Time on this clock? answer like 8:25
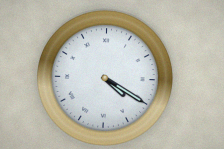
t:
4:20
